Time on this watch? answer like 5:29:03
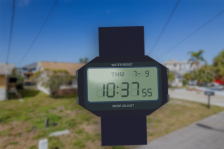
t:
10:37:55
